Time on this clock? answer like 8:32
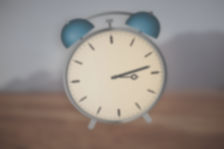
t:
3:13
